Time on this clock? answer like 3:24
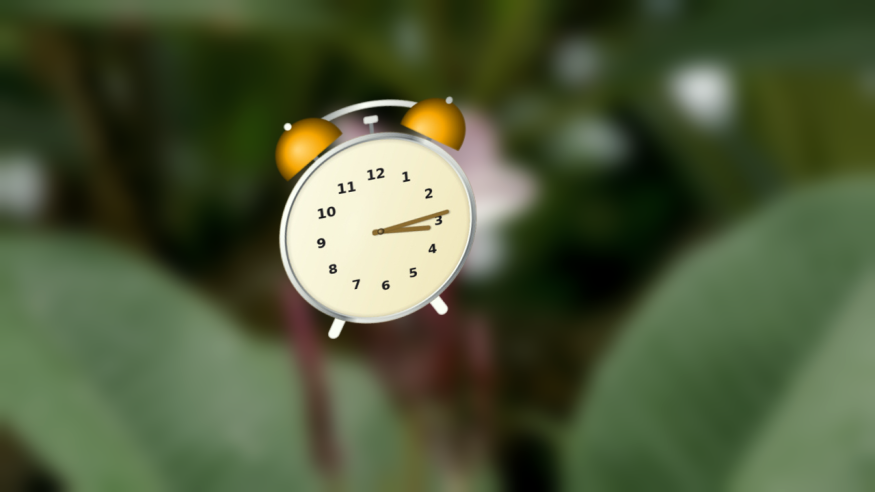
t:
3:14
